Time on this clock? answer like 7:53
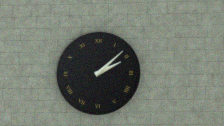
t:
2:08
